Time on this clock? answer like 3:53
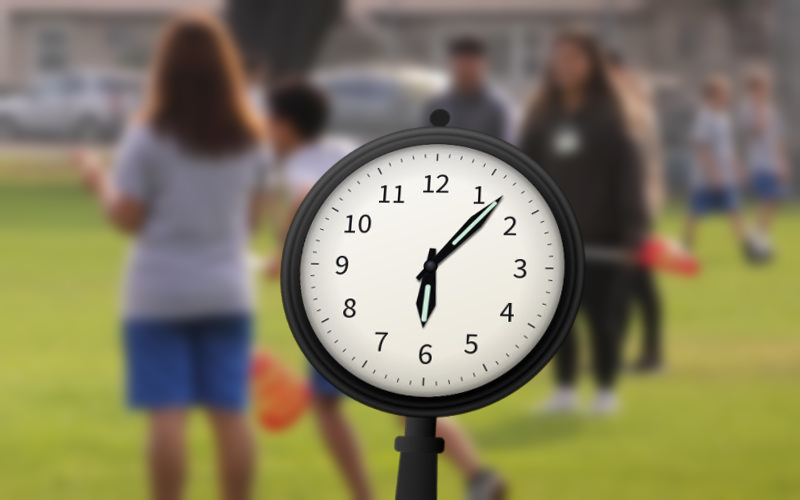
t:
6:07
